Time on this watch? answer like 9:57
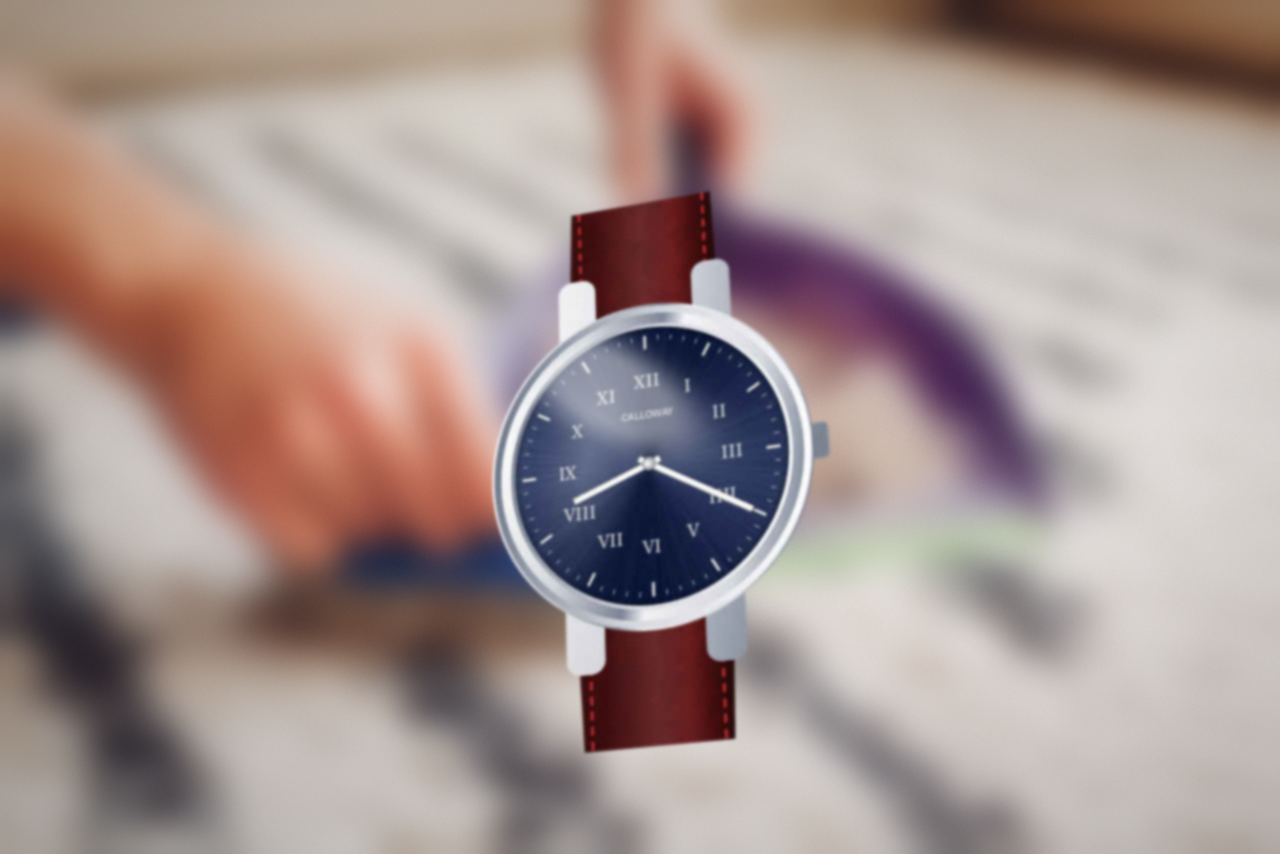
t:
8:20
